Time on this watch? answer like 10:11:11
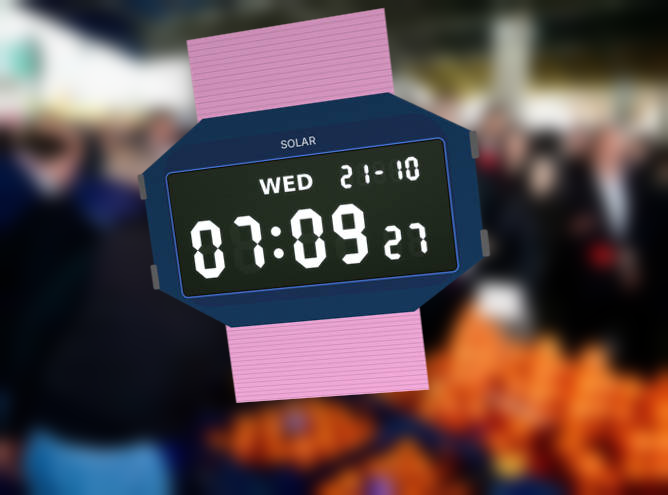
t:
7:09:27
